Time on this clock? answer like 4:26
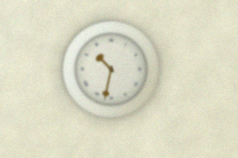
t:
10:32
